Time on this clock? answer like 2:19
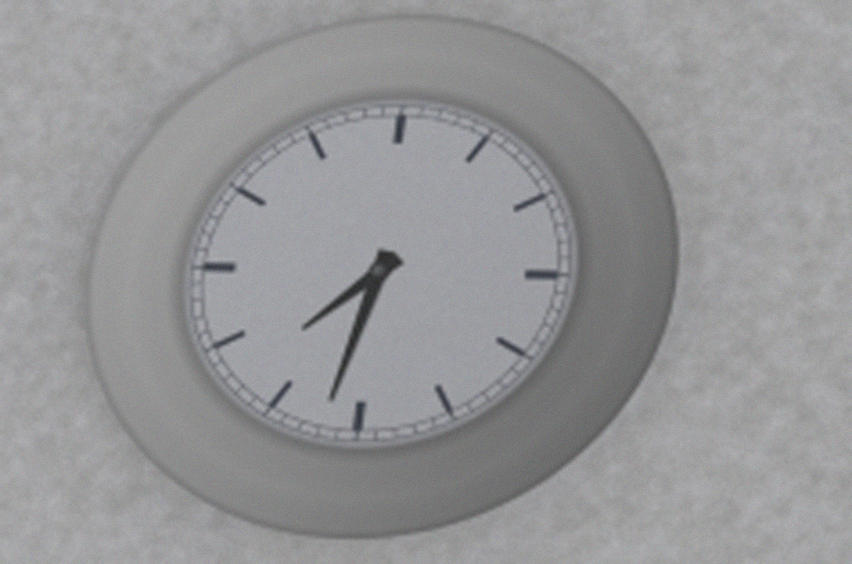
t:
7:32
